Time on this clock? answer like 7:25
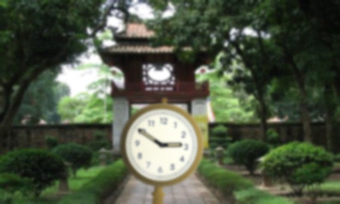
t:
2:50
